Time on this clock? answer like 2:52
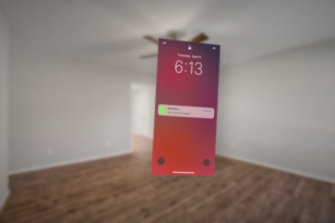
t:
6:13
